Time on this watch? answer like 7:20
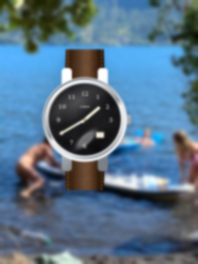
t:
1:40
